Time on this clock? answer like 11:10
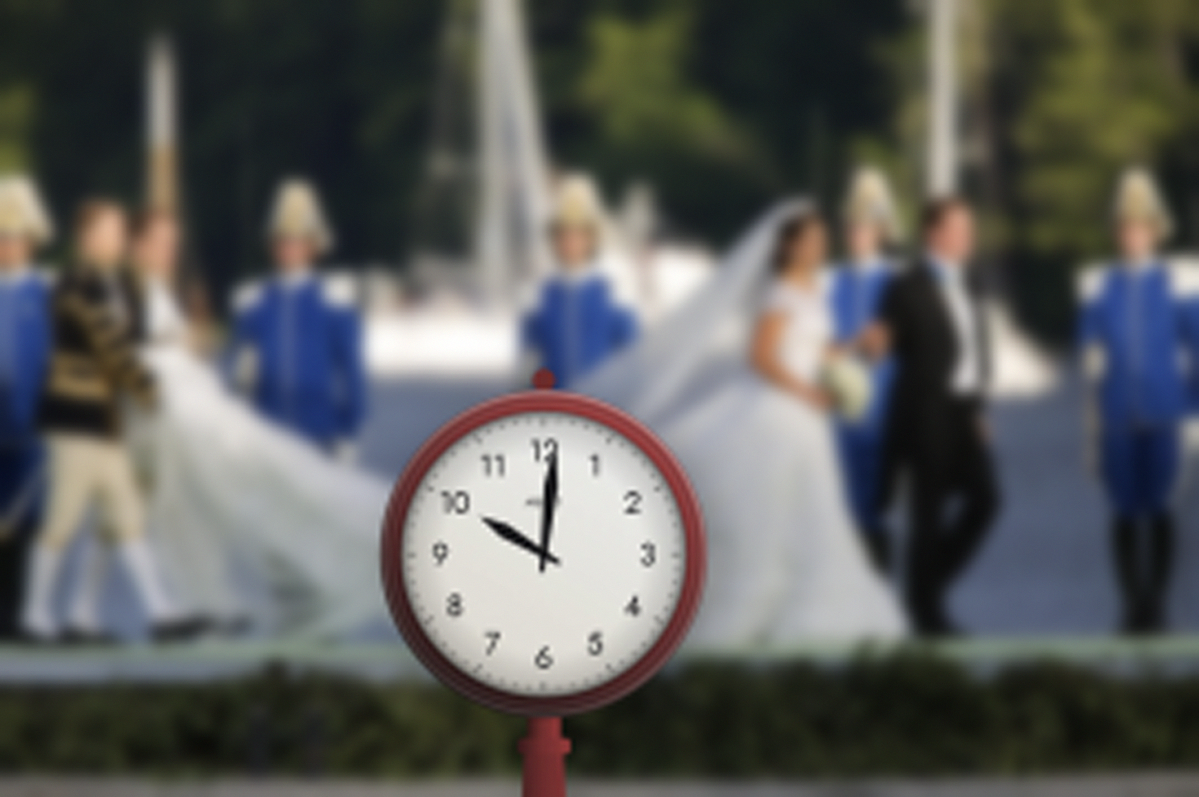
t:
10:01
